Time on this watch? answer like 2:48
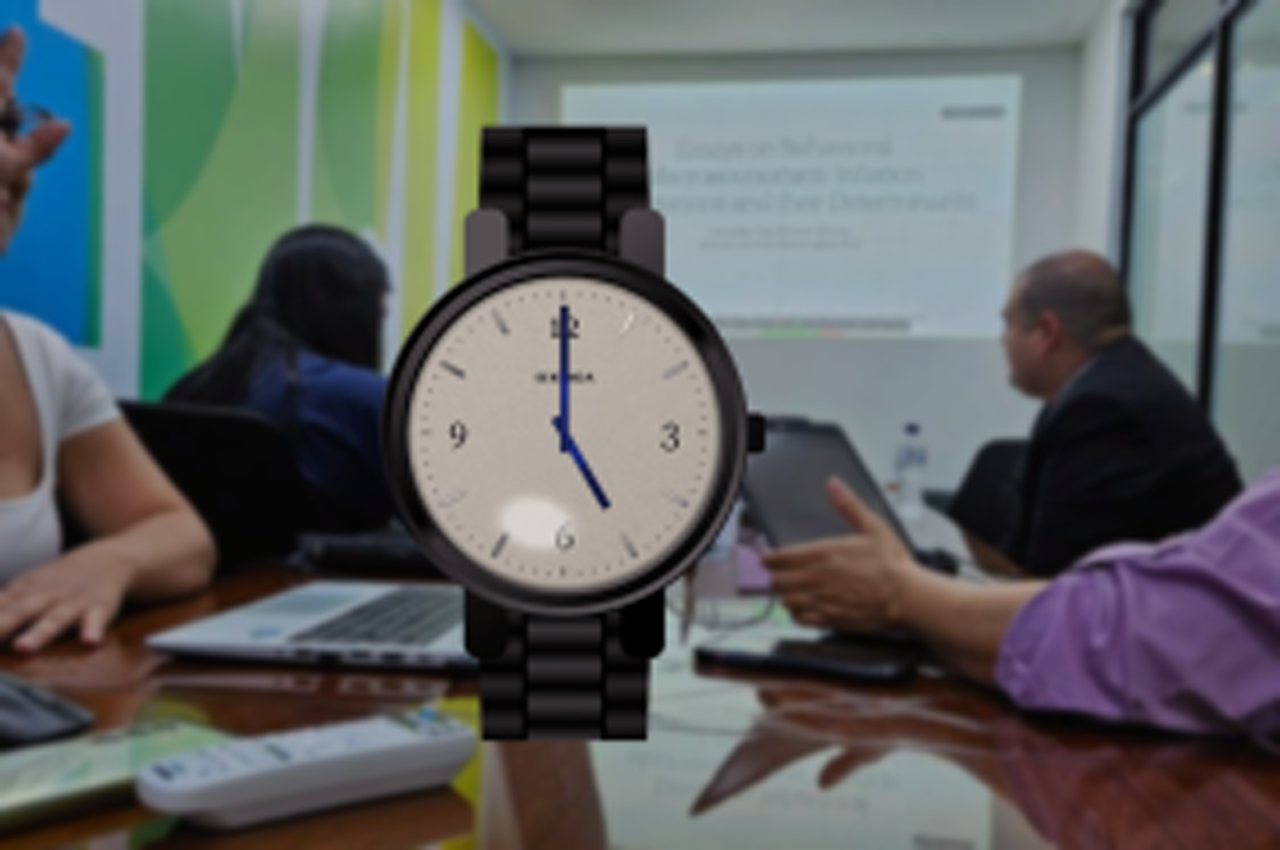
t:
5:00
